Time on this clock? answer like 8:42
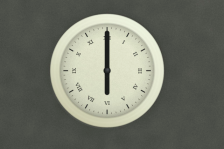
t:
6:00
